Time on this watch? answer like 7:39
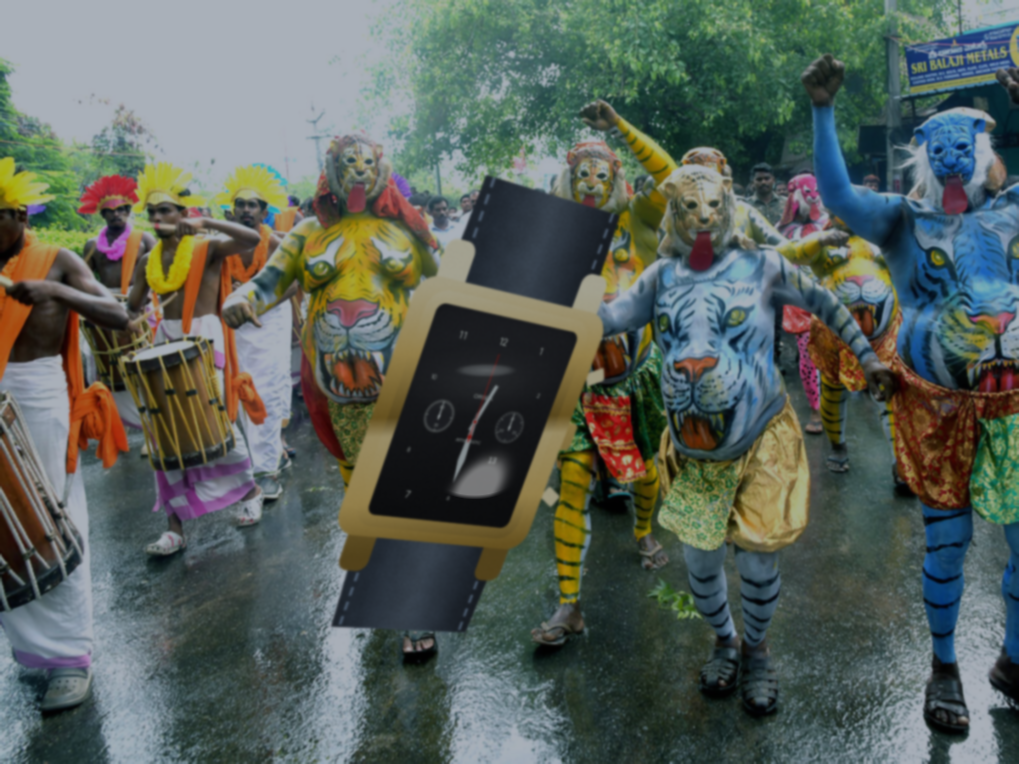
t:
12:30
